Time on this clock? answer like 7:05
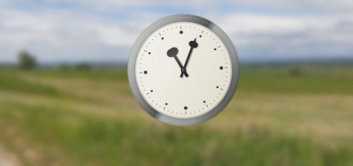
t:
11:04
